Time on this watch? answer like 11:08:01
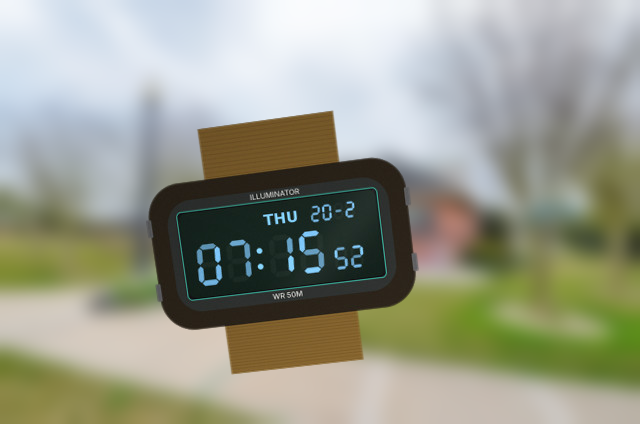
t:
7:15:52
